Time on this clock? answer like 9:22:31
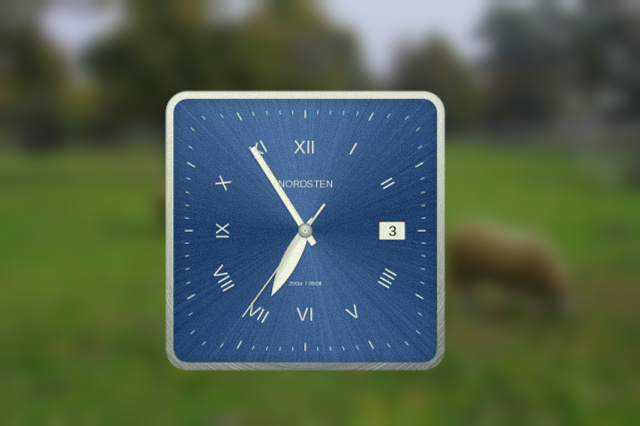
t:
6:54:36
